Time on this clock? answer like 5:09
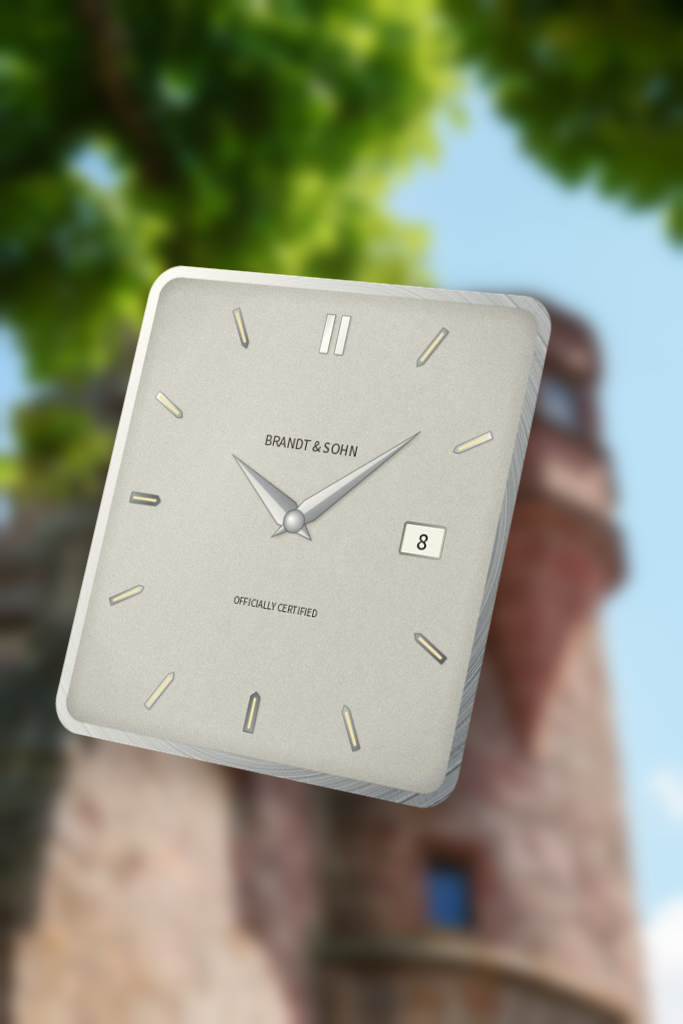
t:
10:08
